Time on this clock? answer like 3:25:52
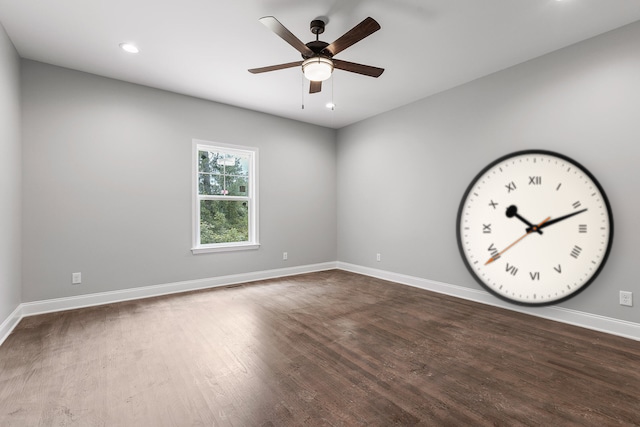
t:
10:11:39
